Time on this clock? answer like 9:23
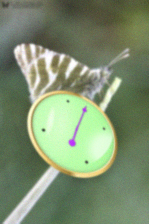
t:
7:06
